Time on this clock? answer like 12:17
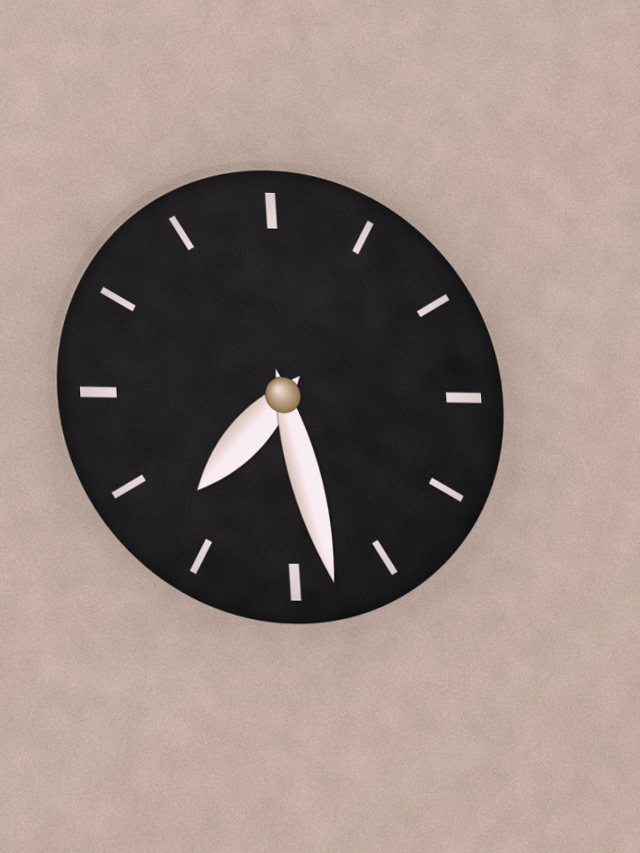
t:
7:28
